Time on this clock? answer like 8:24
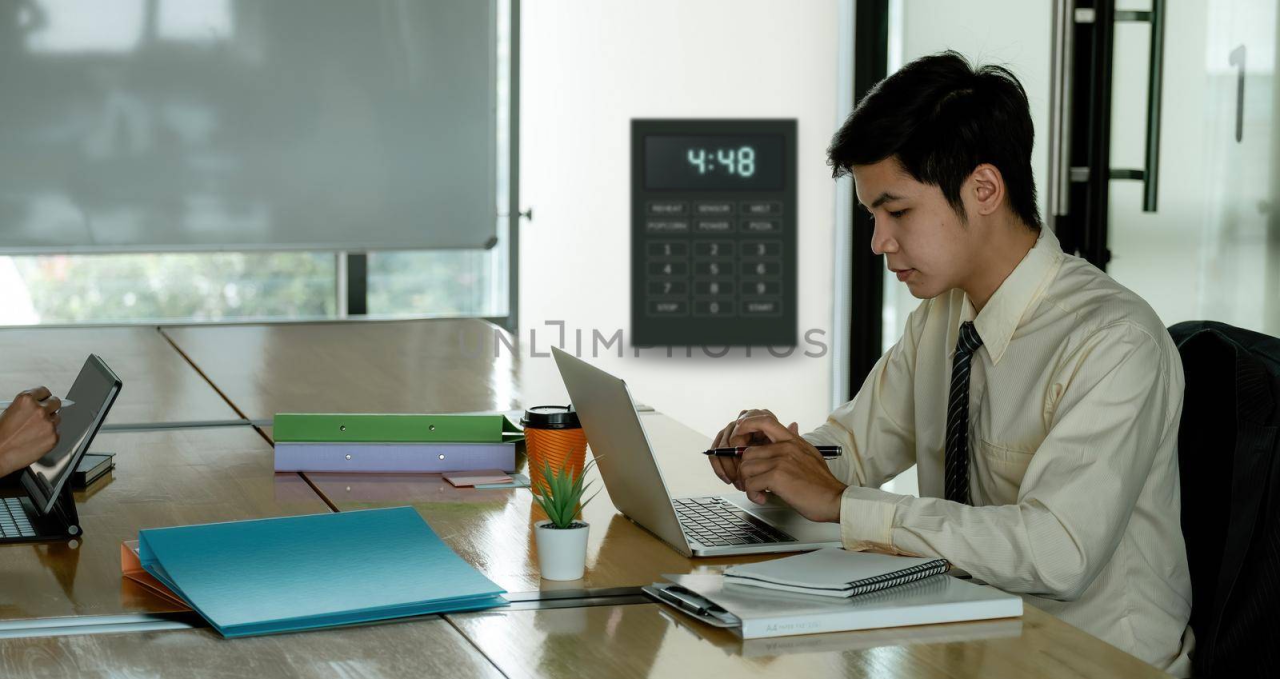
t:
4:48
